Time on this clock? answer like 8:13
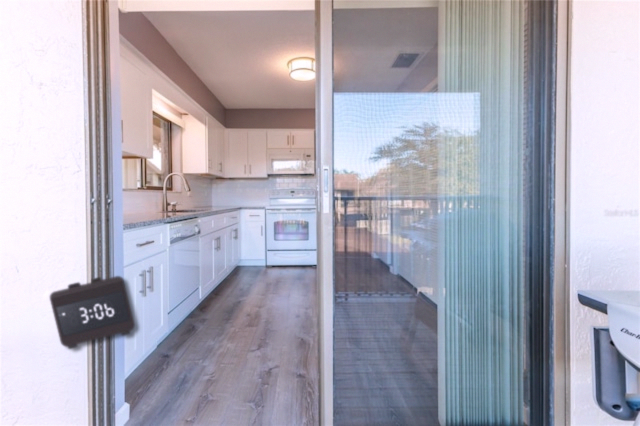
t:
3:06
